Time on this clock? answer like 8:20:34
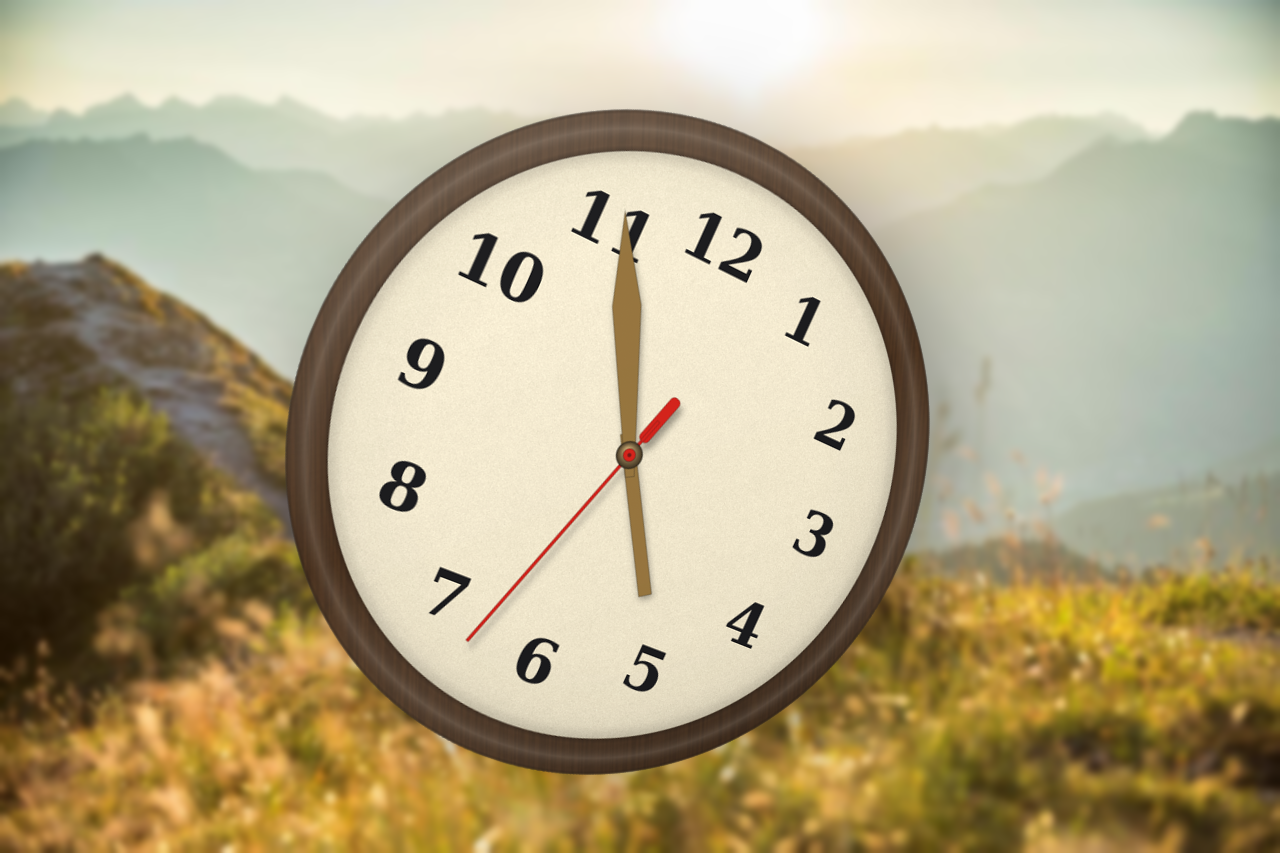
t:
4:55:33
